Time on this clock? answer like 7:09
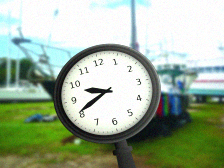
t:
9:41
